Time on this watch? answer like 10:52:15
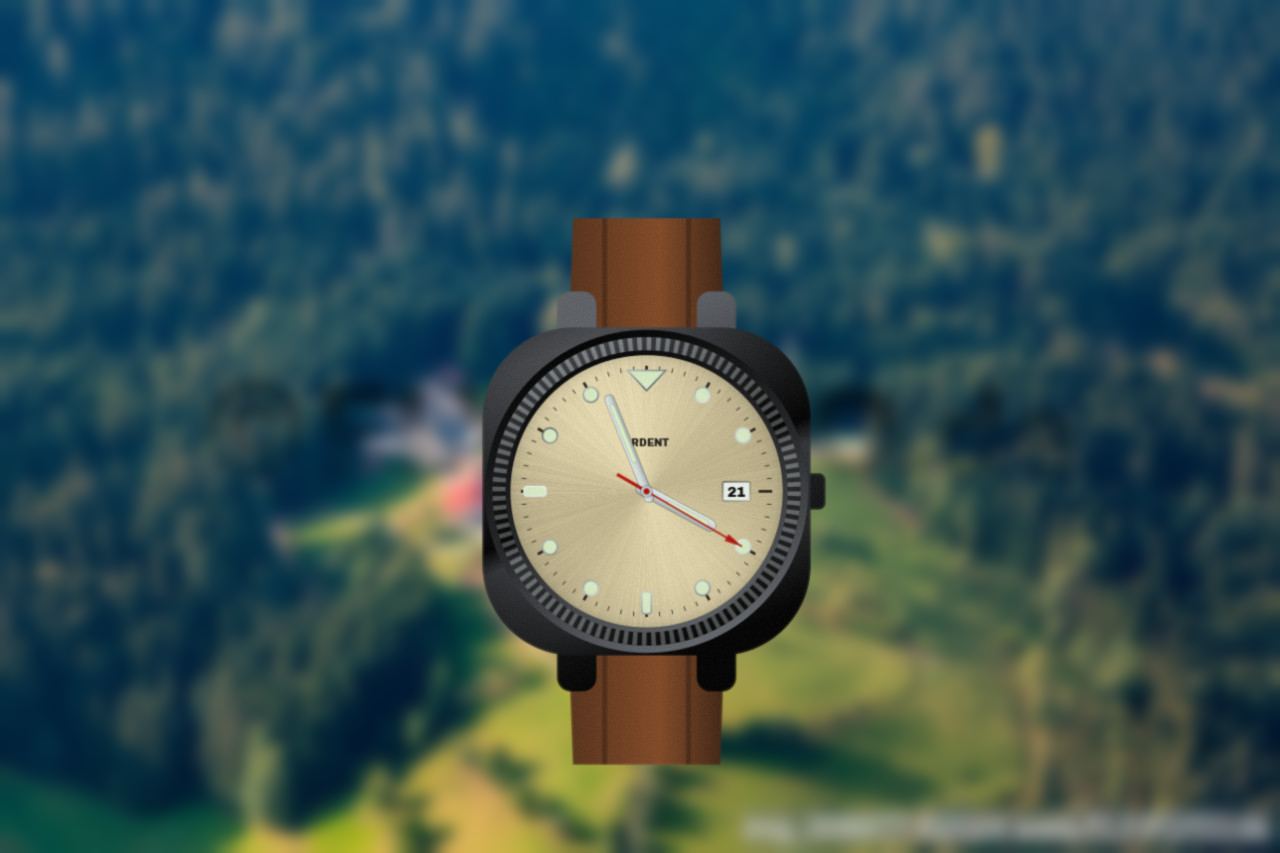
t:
3:56:20
